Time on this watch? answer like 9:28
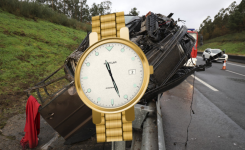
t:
11:27
